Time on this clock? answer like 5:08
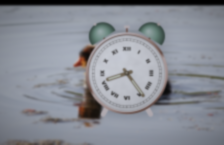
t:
8:24
